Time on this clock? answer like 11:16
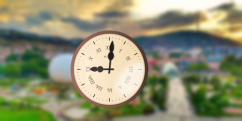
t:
9:01
